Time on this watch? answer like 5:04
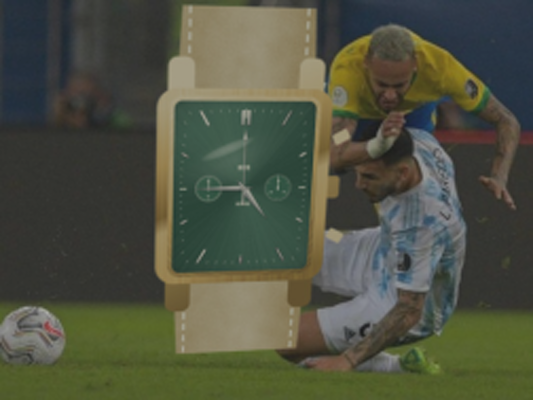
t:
4:45
